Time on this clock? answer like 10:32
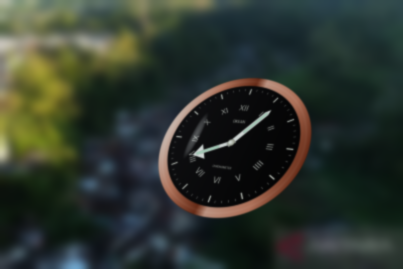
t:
8:06
